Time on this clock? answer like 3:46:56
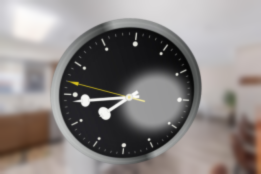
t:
7:43:47
